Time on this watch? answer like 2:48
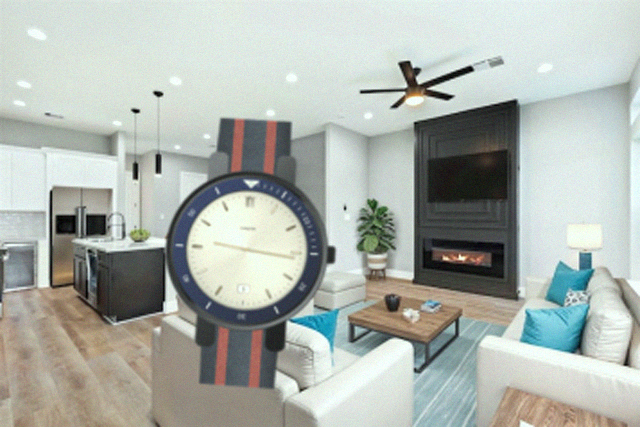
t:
9:16
